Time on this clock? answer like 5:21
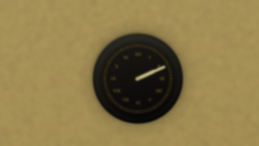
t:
2:11
